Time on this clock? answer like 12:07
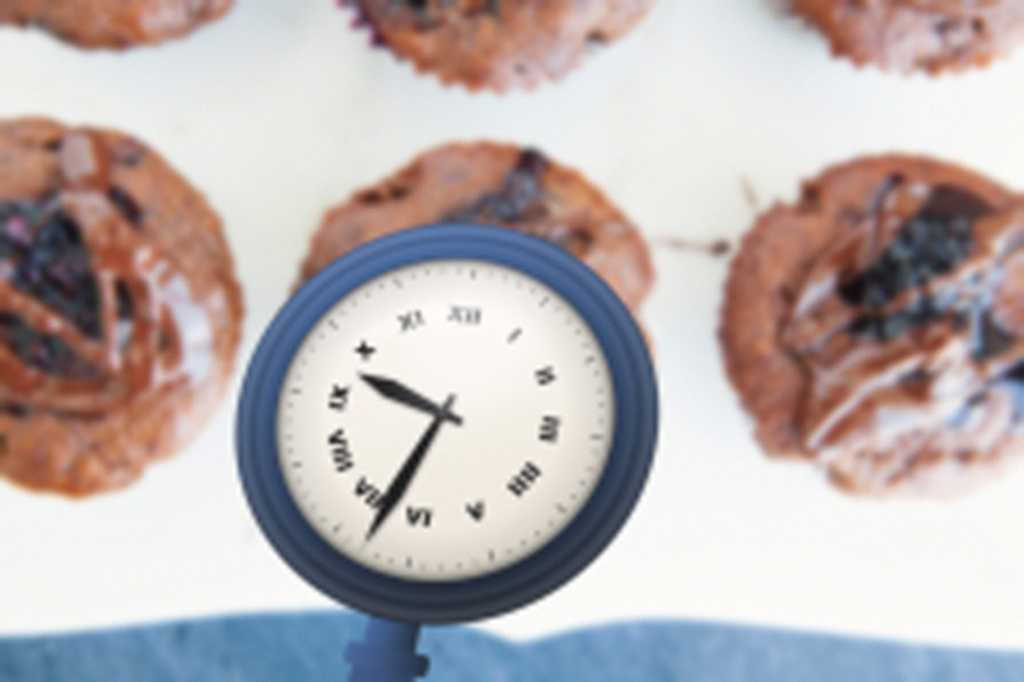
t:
9:33
